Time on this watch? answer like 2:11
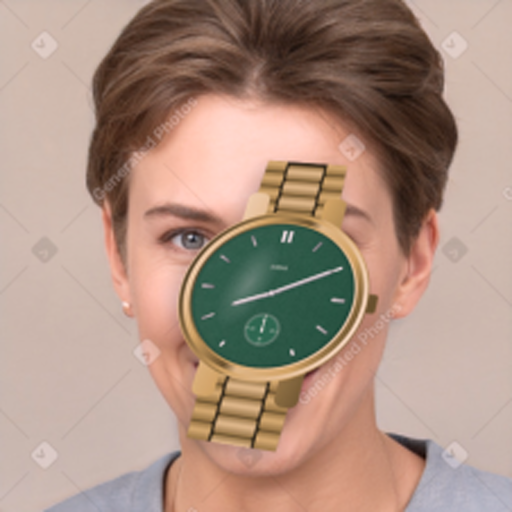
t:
8:10
